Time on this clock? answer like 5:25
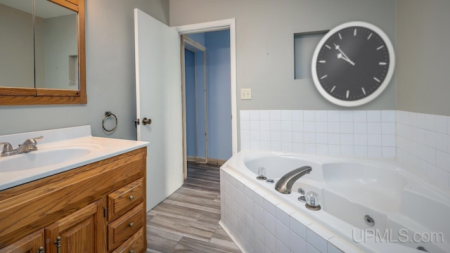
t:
9:52
